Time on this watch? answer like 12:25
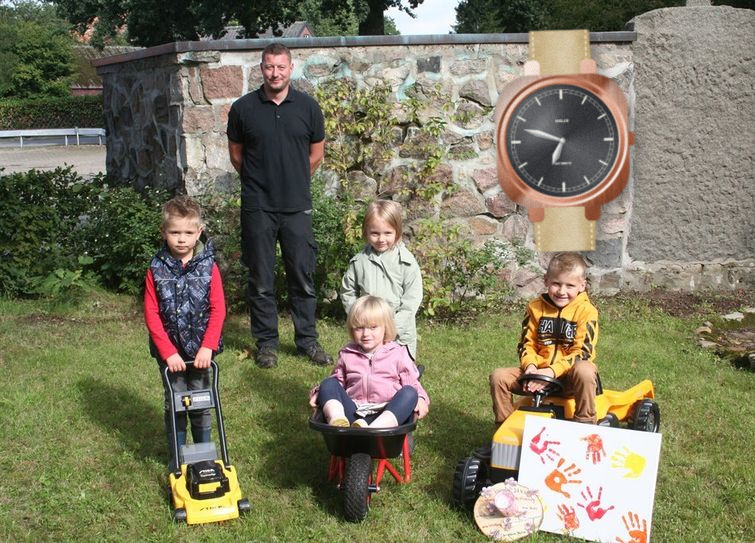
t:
6:48
